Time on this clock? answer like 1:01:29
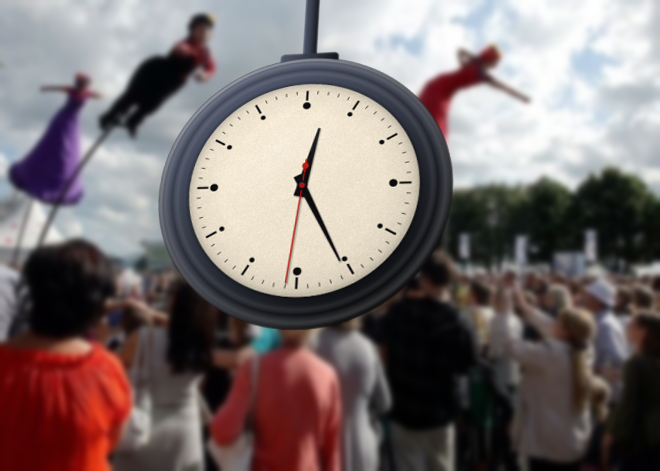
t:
12:25:31
